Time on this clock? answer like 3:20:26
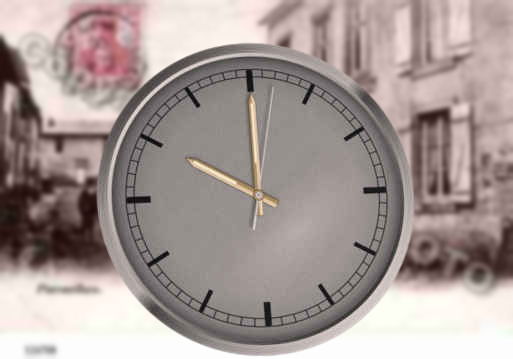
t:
10:00:02
